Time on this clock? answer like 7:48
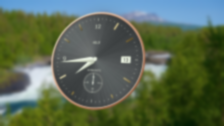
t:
7:44
